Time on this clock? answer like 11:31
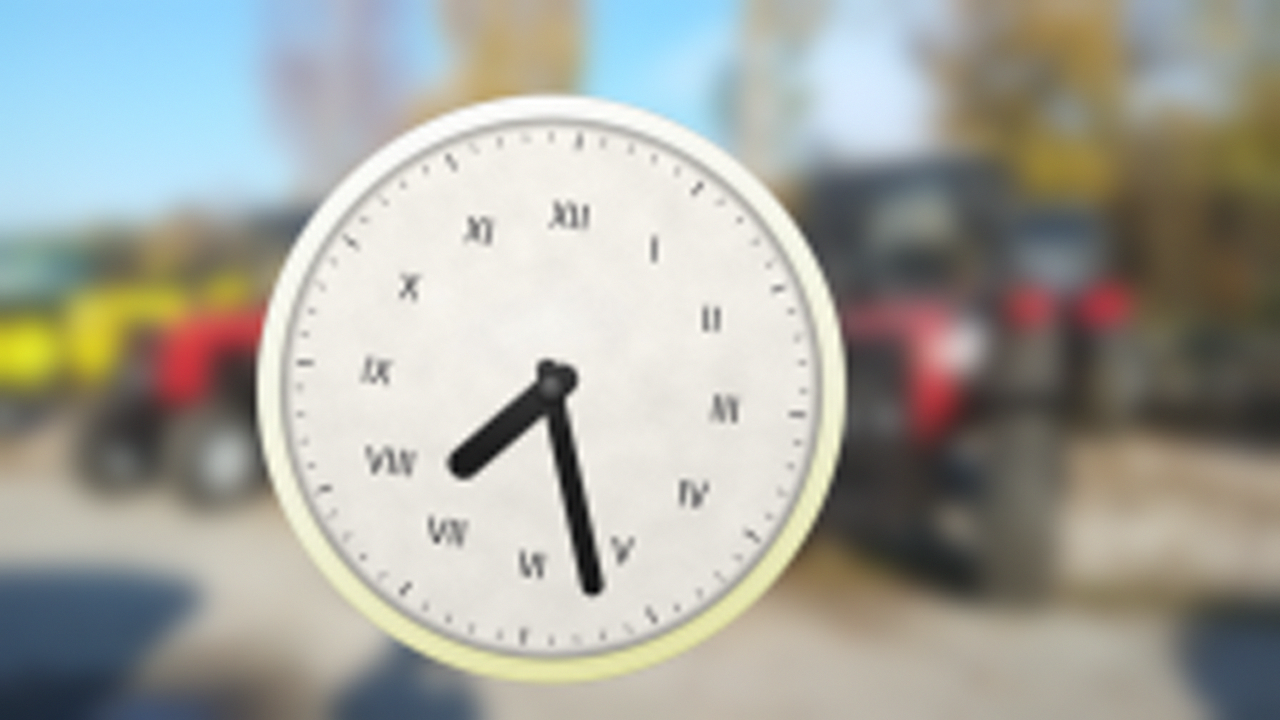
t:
7:27
